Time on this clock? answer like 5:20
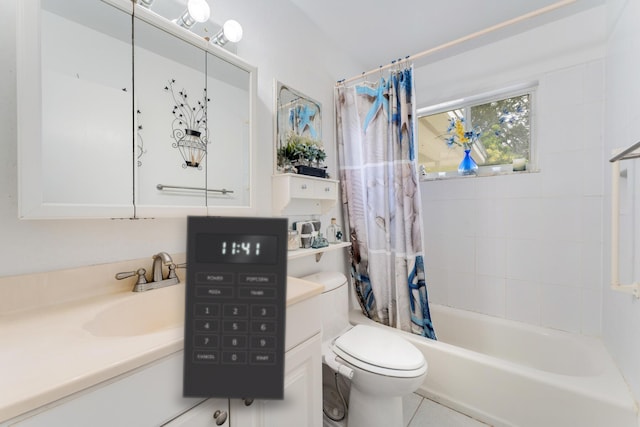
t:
11:41
